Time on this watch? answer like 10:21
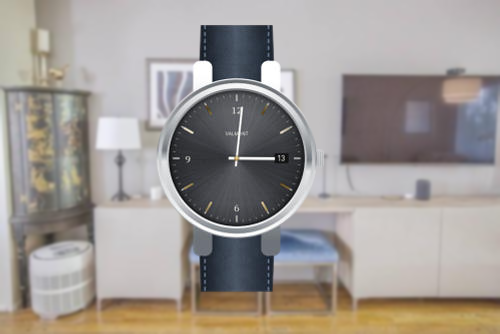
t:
3:01
